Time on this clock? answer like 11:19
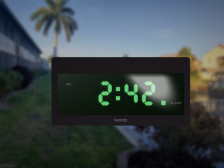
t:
2:42
